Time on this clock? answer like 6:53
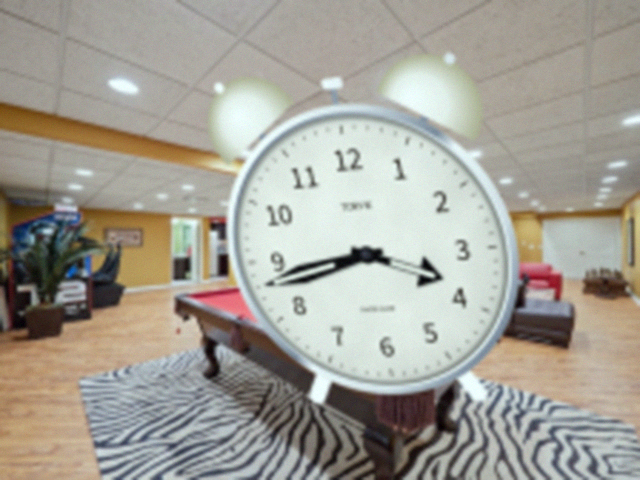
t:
3:43
